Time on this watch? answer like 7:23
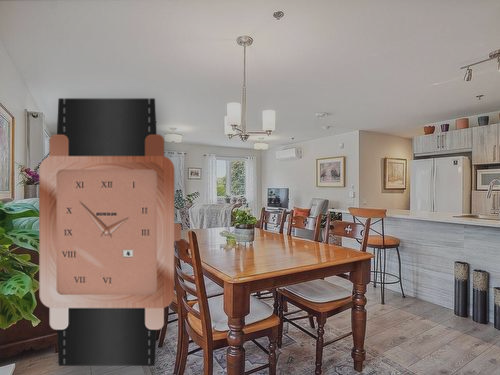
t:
1:53
